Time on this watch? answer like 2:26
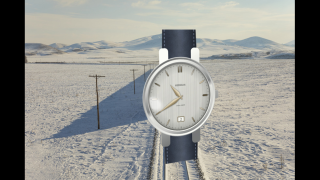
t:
10:40
